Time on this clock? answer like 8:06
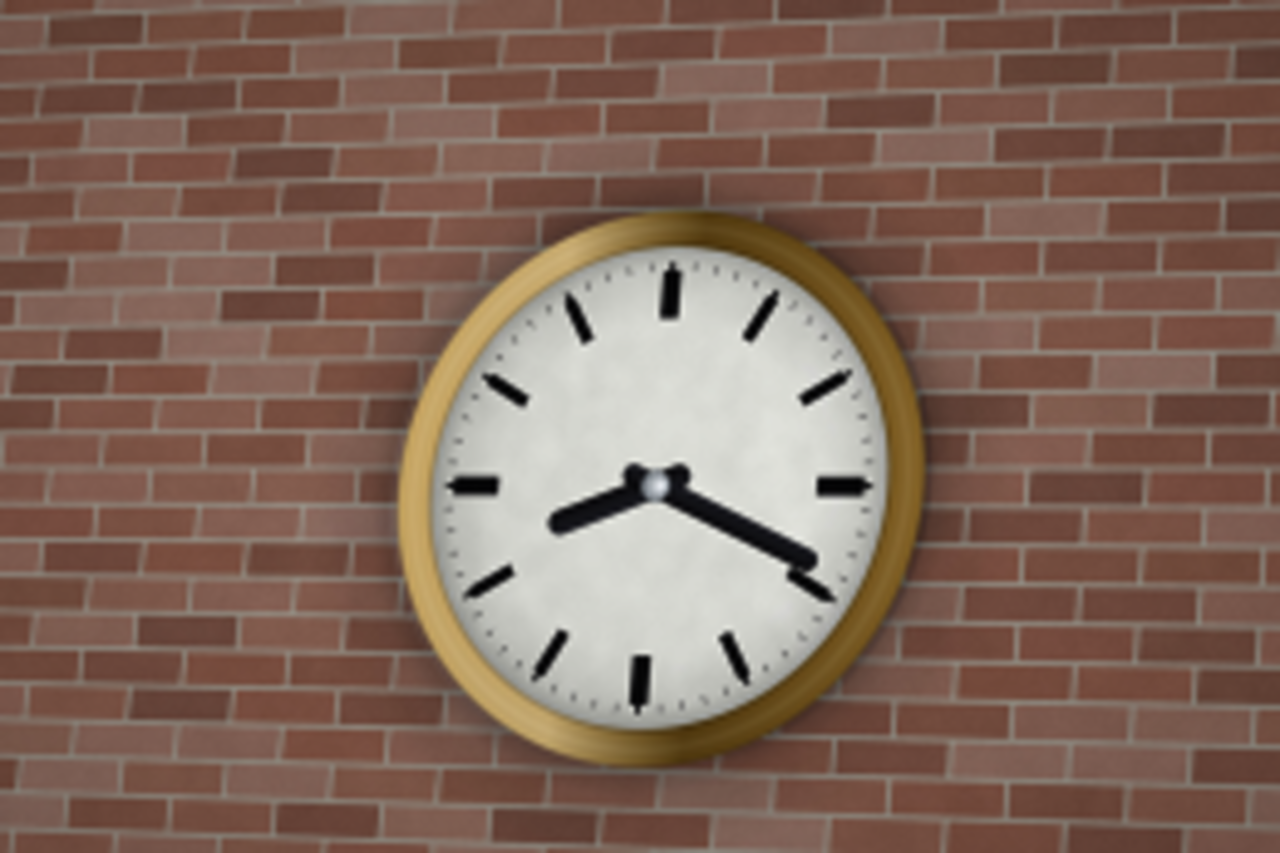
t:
8:19
